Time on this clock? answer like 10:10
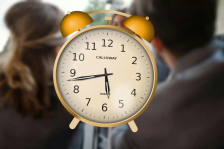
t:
5:43
